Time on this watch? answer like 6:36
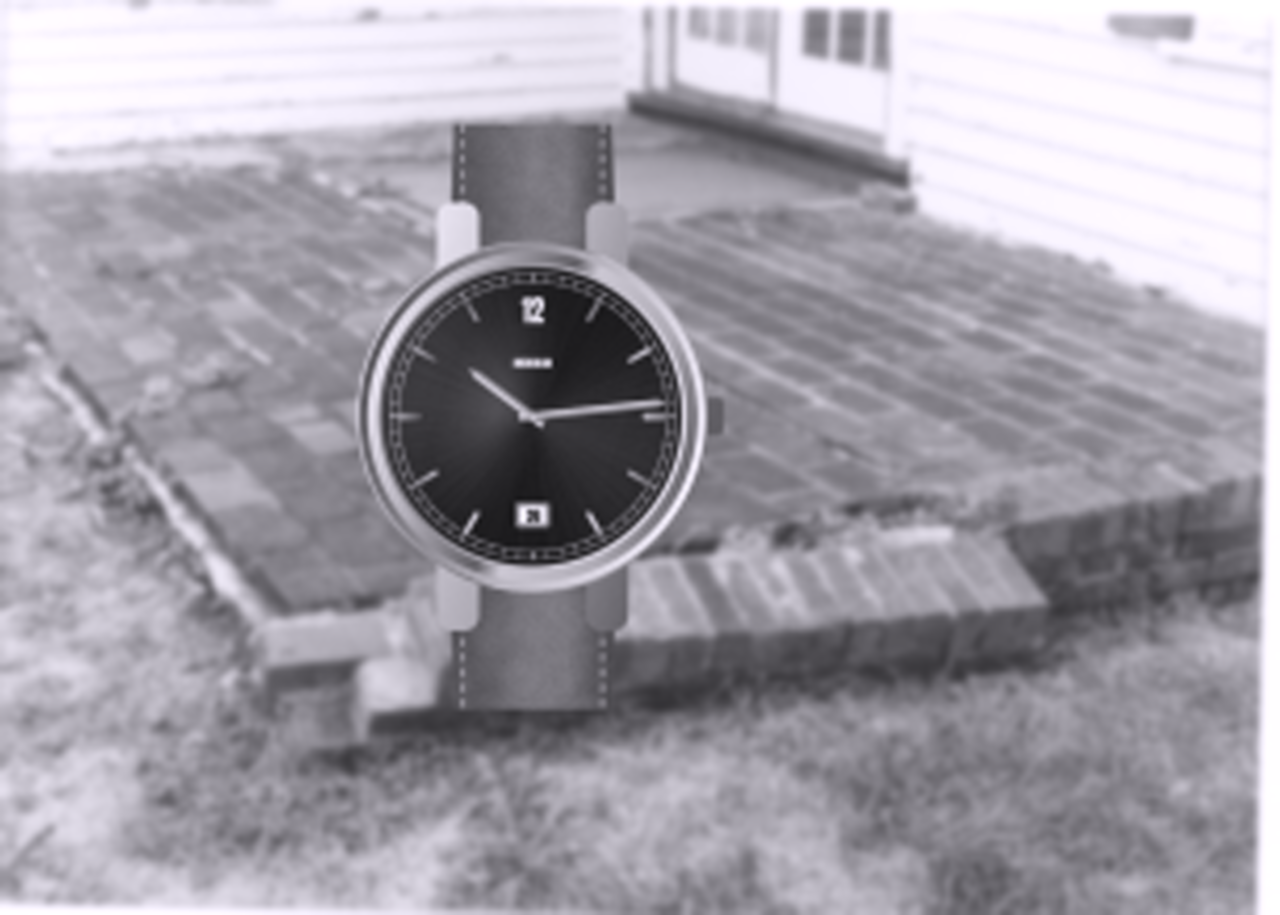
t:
10:14
